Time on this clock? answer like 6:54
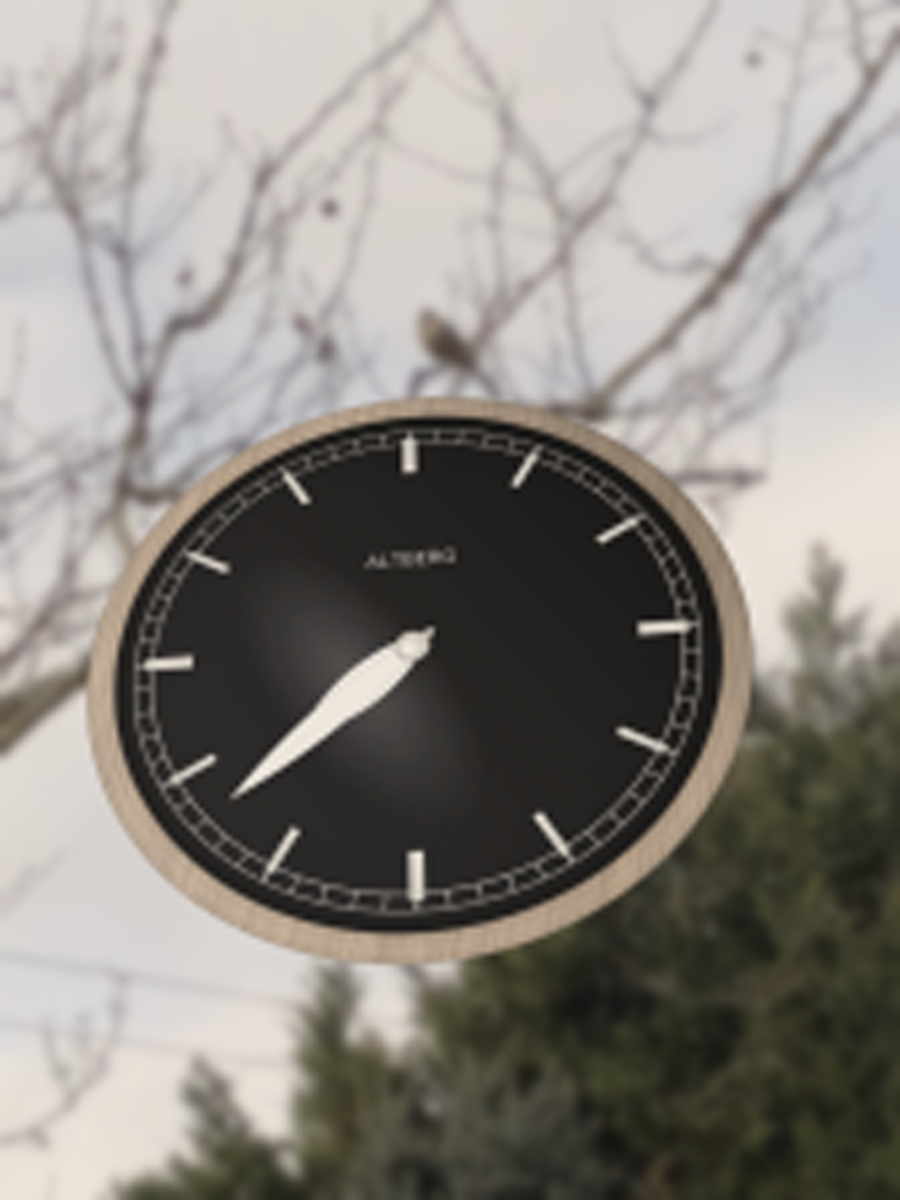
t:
7:38
